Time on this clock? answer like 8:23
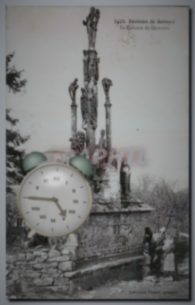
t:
4:45
